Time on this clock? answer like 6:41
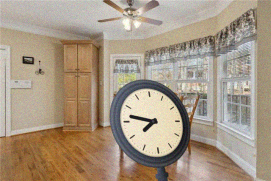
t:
7:47
